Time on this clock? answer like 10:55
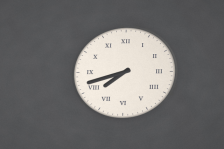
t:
7:42
